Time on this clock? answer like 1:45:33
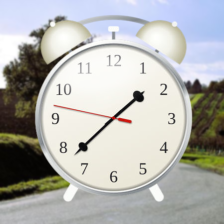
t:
1:37:47
